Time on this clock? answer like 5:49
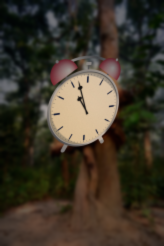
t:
10:57
